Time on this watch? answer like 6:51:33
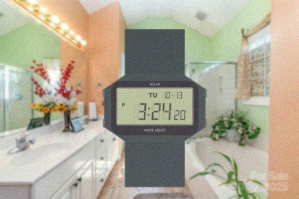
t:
3:24:20
